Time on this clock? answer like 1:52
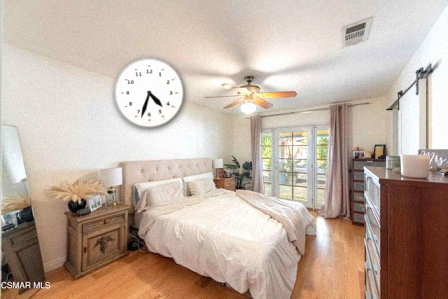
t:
4:33
